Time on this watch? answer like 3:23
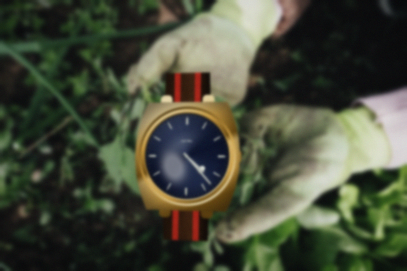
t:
4:23
